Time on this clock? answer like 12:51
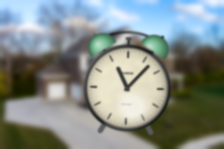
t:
11:07
